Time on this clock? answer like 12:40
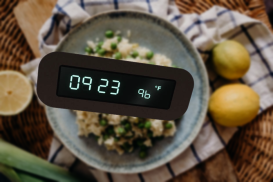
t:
9:23
